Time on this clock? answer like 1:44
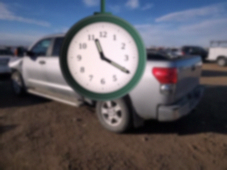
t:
11:20
